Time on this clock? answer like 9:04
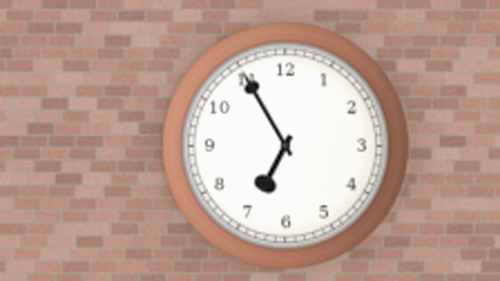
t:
6:55
